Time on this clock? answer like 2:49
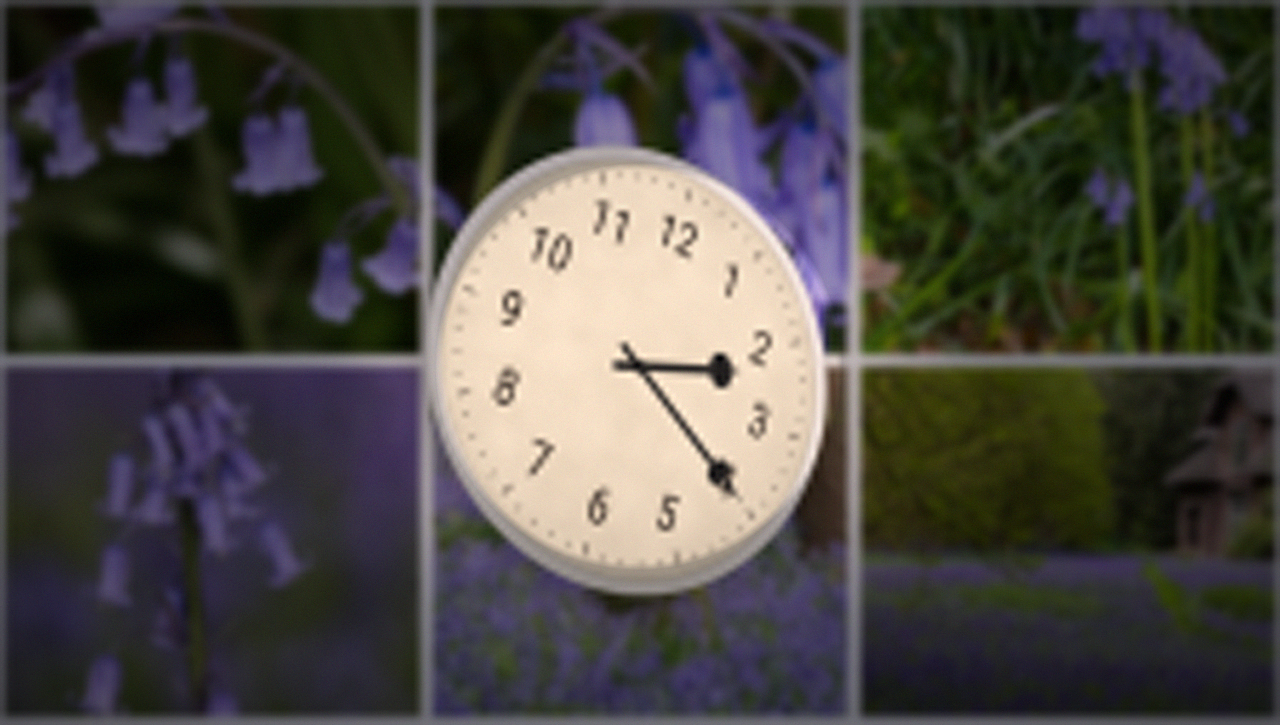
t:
2:20
